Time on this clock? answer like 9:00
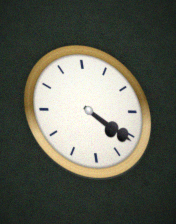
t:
4:21
